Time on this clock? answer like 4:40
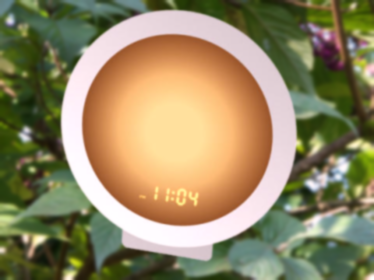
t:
11:04
